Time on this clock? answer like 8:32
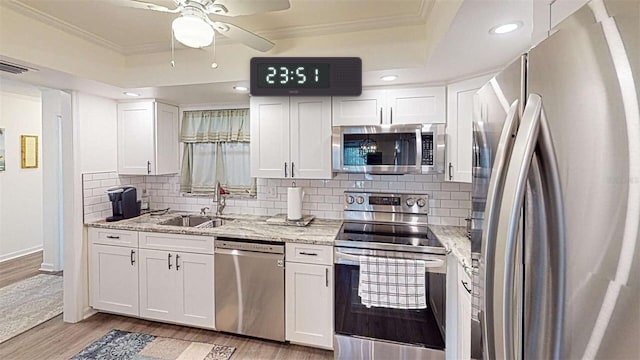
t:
23:51
